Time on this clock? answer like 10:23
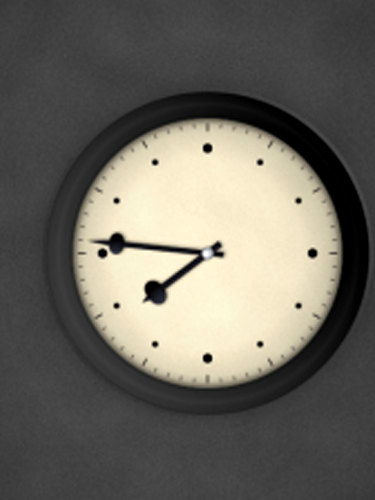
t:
7:46
